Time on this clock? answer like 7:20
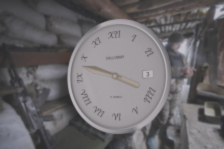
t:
3:48
